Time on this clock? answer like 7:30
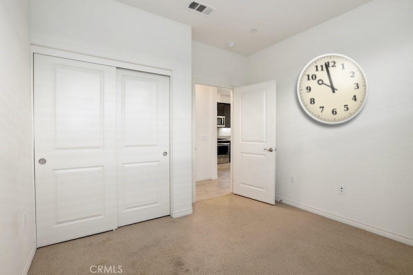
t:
9:58
